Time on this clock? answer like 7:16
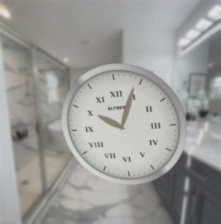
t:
10:04
